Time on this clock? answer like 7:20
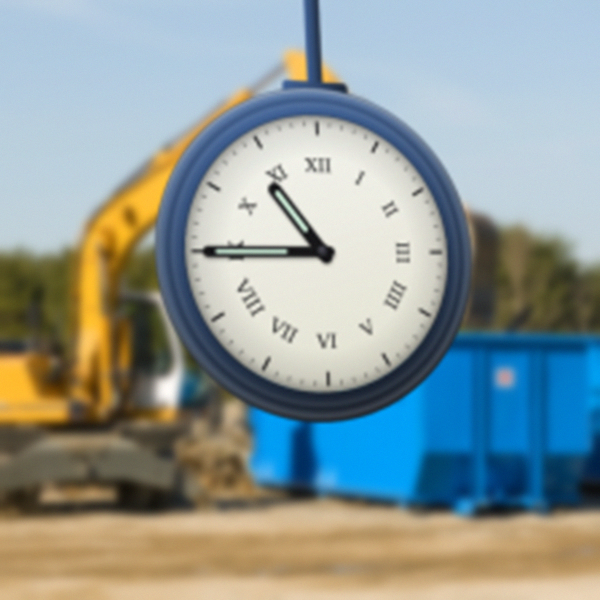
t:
10:45
